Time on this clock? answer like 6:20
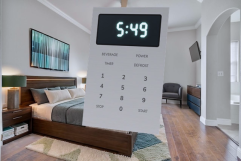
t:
5:49
